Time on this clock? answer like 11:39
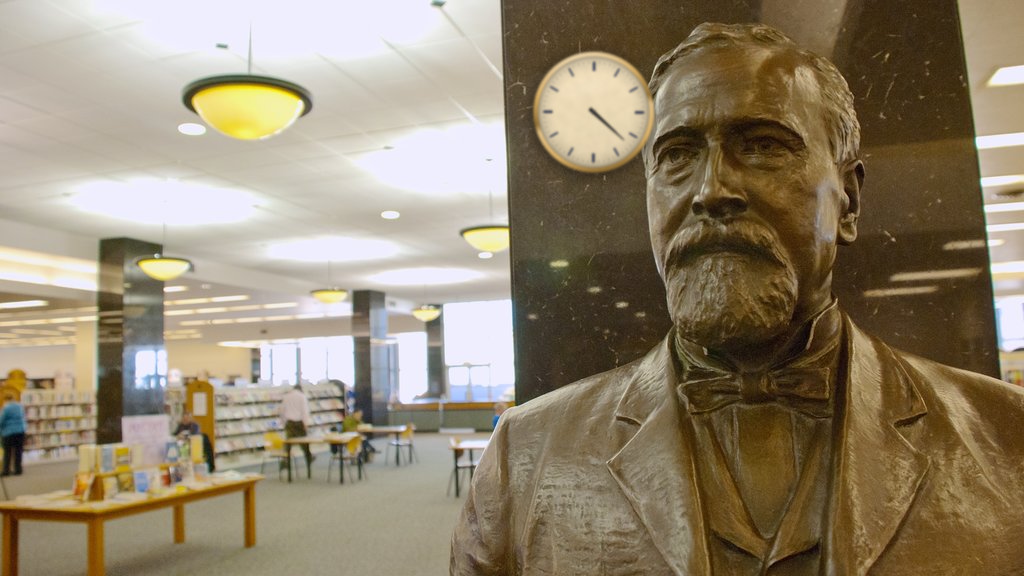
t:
4:22
